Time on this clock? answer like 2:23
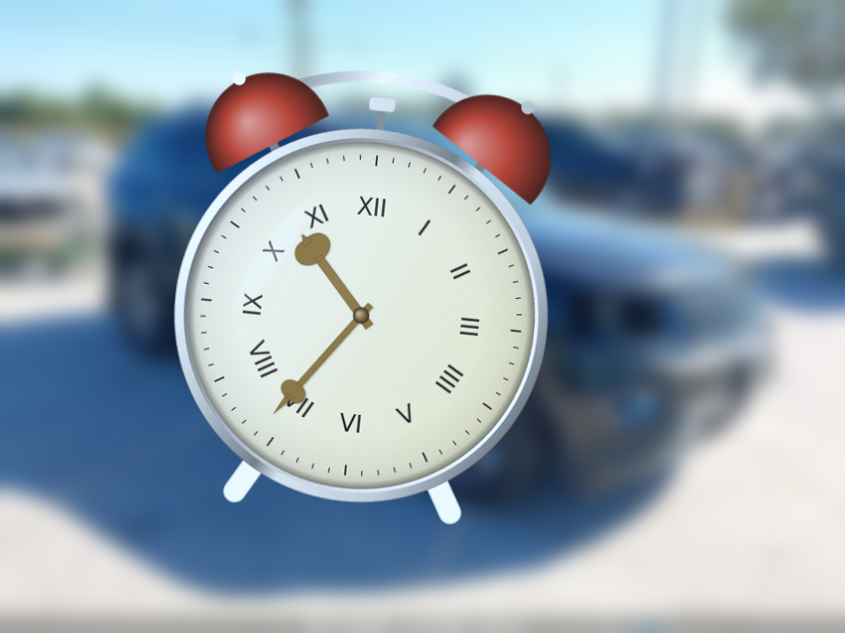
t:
10:36
